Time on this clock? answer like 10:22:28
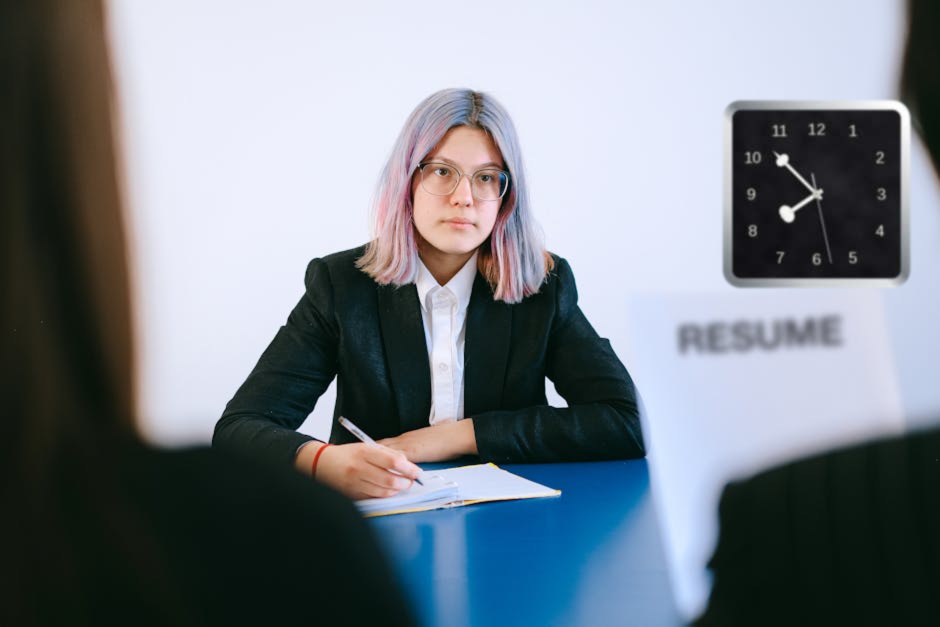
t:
7:52:28
